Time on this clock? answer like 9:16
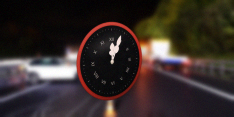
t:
12:04
